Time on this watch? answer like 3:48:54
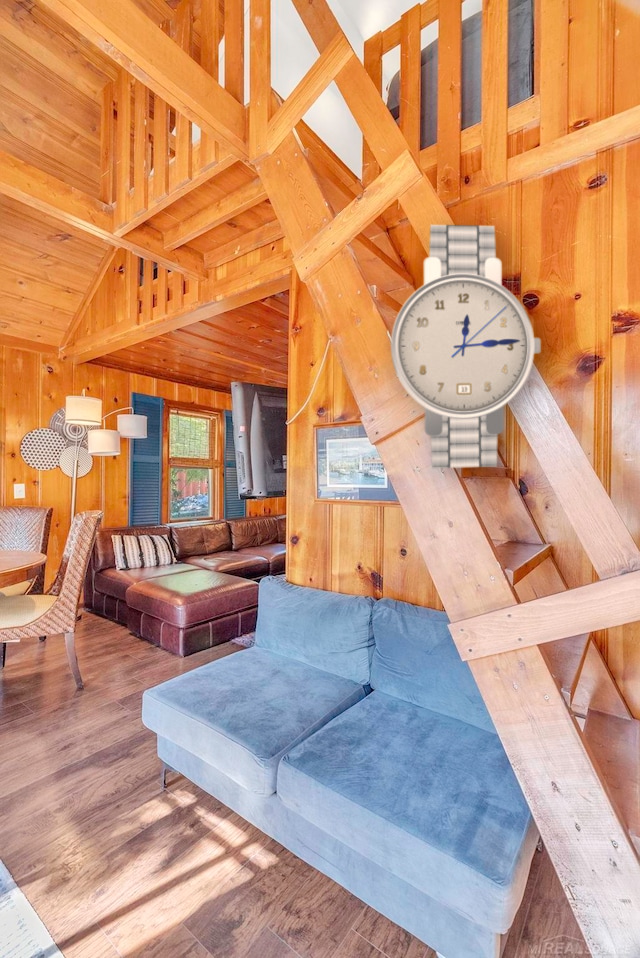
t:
12:14:08
